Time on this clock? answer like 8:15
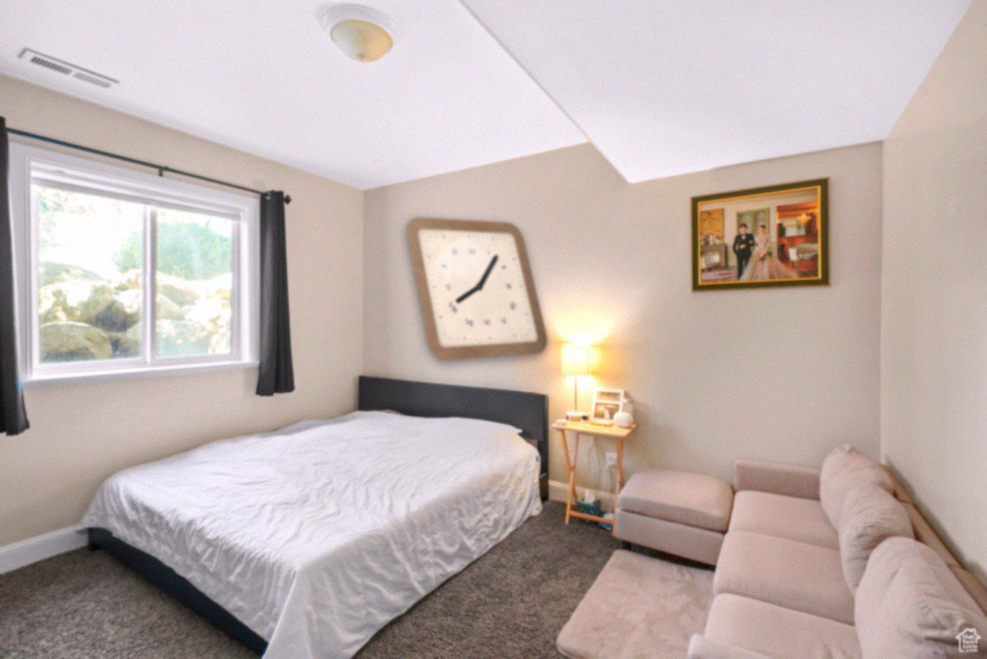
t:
8:07
